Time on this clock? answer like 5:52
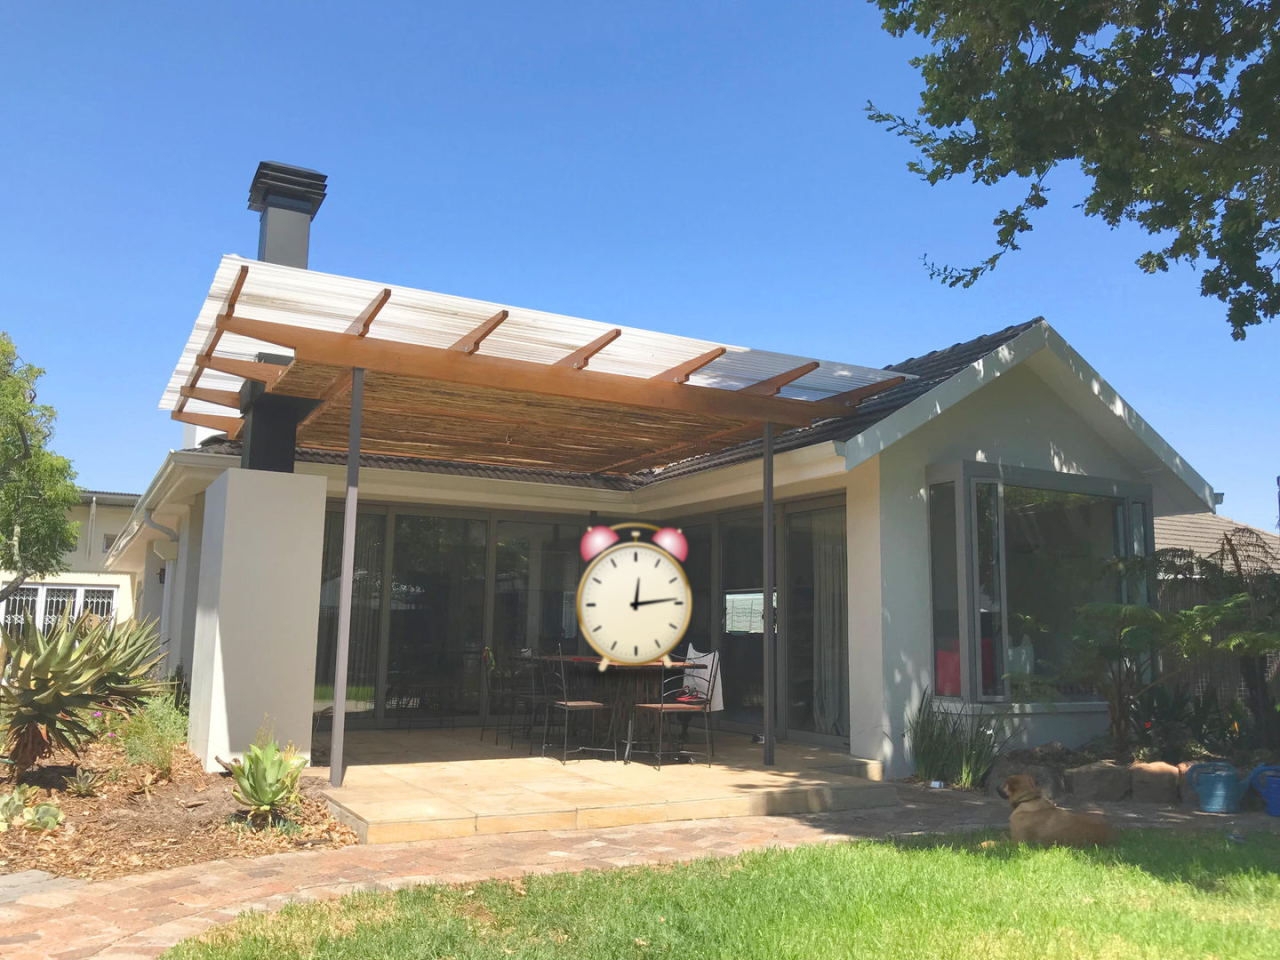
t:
12:14
